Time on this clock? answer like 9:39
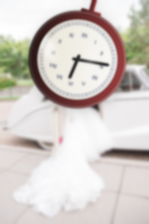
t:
6:14
